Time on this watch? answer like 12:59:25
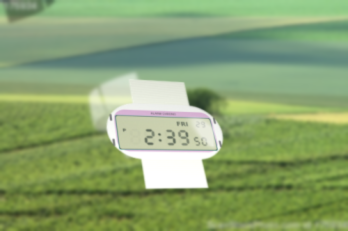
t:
2:39:50
